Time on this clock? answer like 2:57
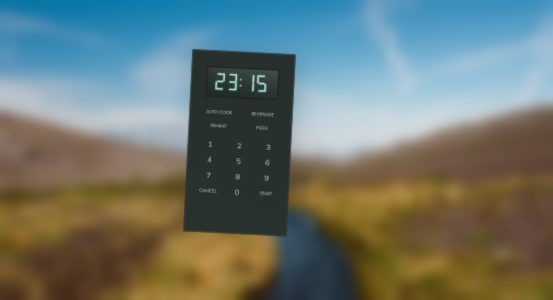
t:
23:15
